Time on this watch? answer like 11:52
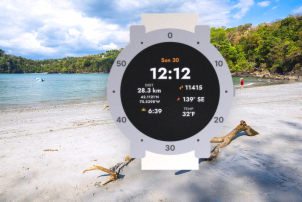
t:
12:12
